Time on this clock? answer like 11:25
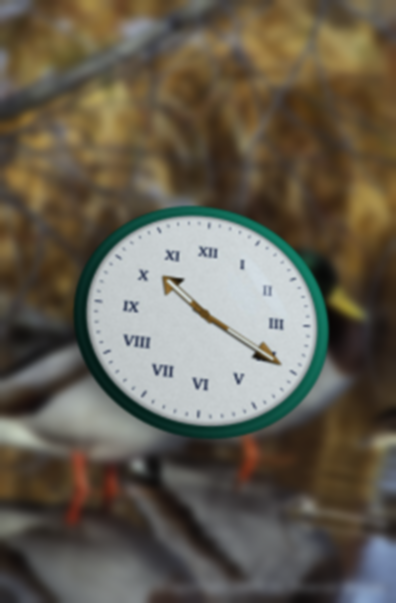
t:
10:20
